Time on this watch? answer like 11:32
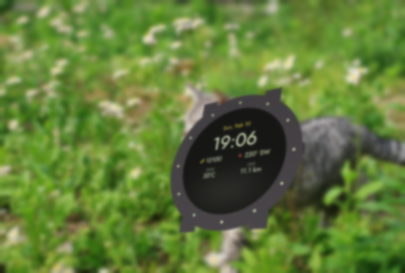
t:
19:06
